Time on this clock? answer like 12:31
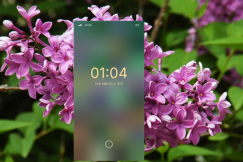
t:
1:04
